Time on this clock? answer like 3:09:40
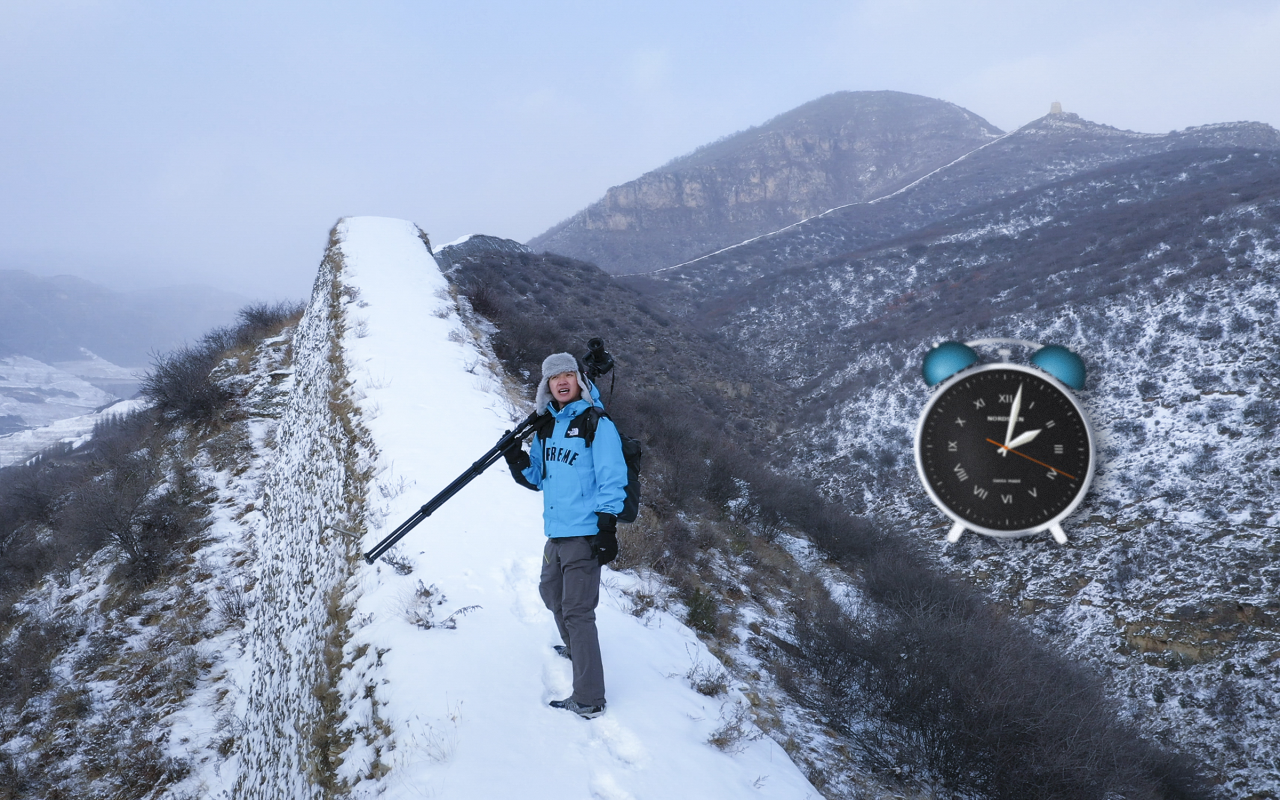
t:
2:02:19
